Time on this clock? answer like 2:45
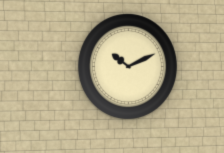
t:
10:11
